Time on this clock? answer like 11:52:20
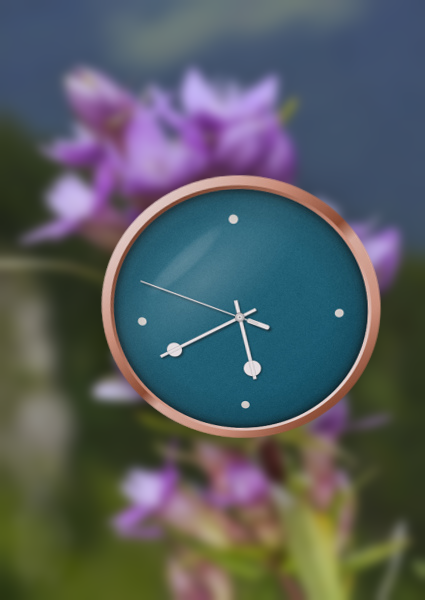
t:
5:40:49
